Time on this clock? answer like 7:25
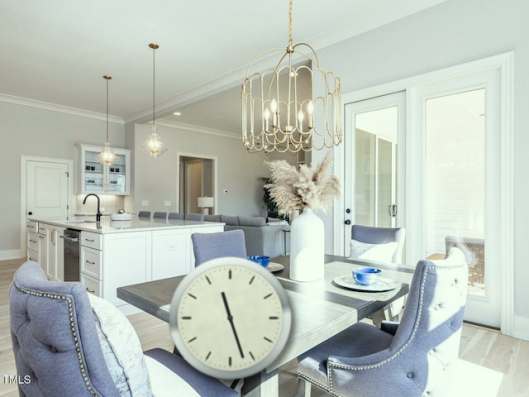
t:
11:27
